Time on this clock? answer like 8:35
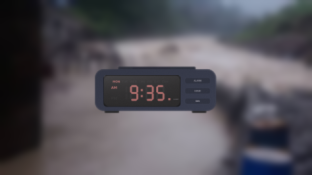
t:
9:35
